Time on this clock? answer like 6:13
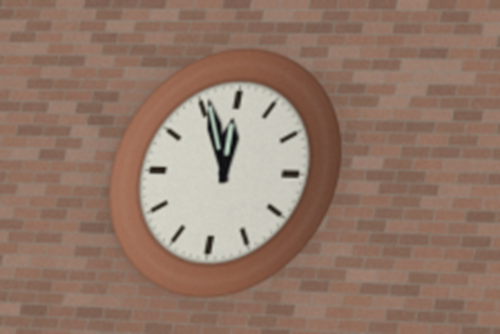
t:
11:56
